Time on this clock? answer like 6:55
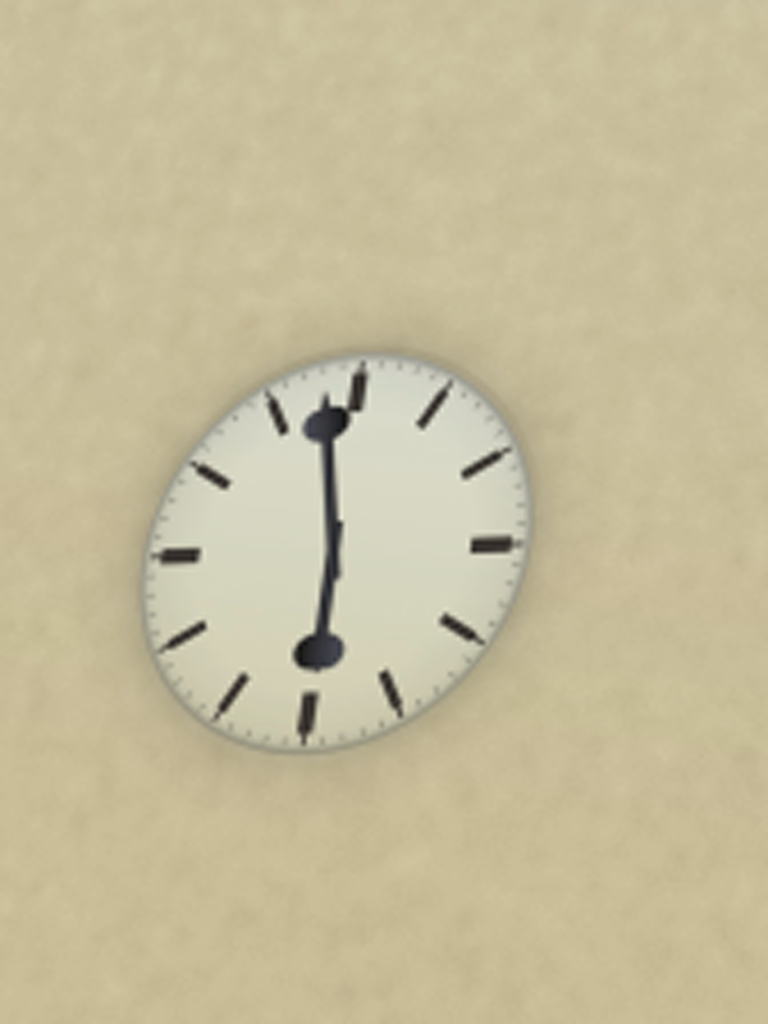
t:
5:58
